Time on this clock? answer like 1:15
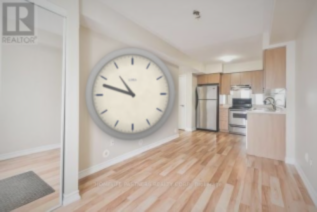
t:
10:48
